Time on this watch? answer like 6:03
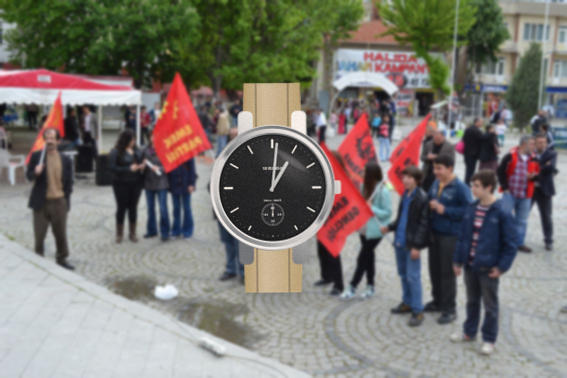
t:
1:01
